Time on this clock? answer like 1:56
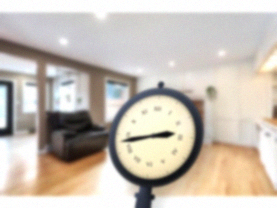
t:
2:43
